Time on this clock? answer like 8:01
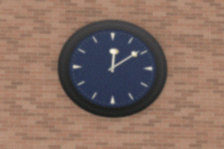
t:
12:09
